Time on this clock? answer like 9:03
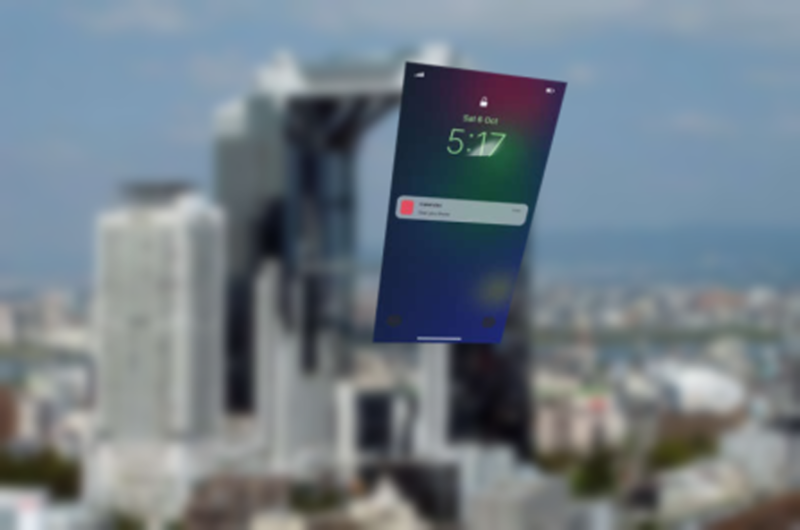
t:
5:17
